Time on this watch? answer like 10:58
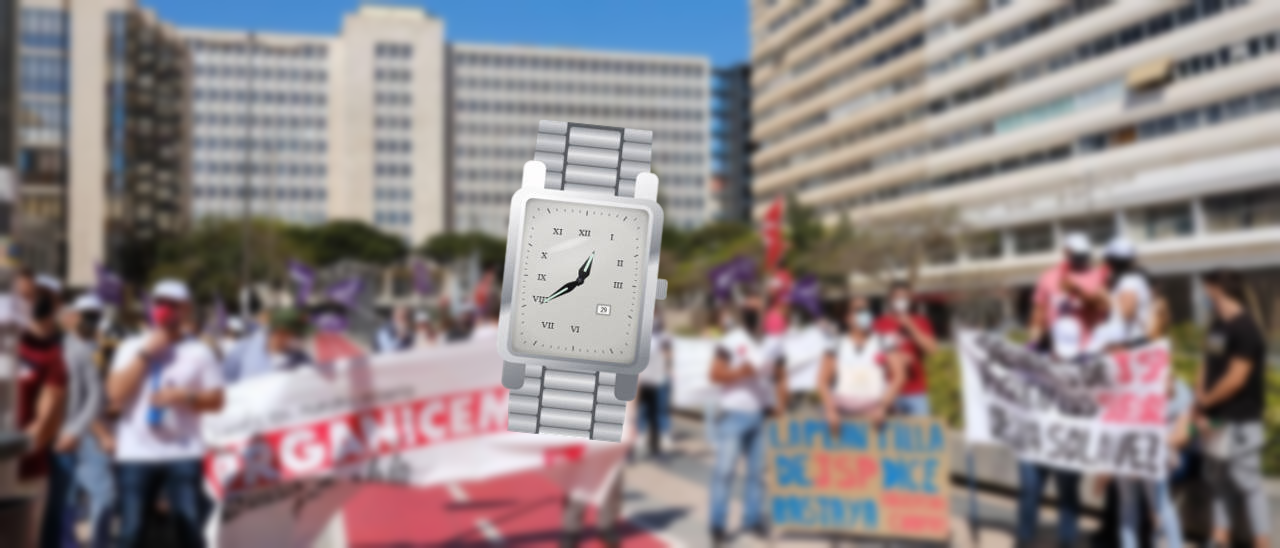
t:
12:39
